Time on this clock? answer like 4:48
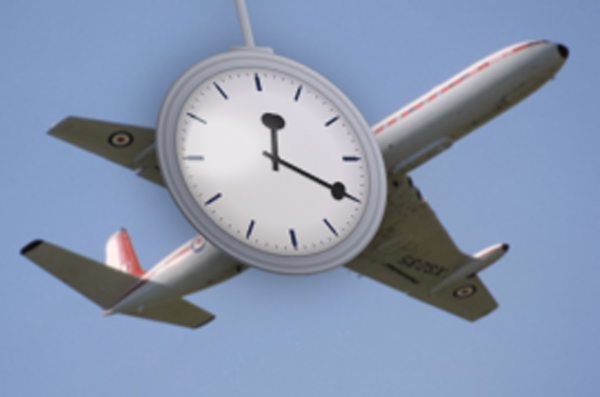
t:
12:20
